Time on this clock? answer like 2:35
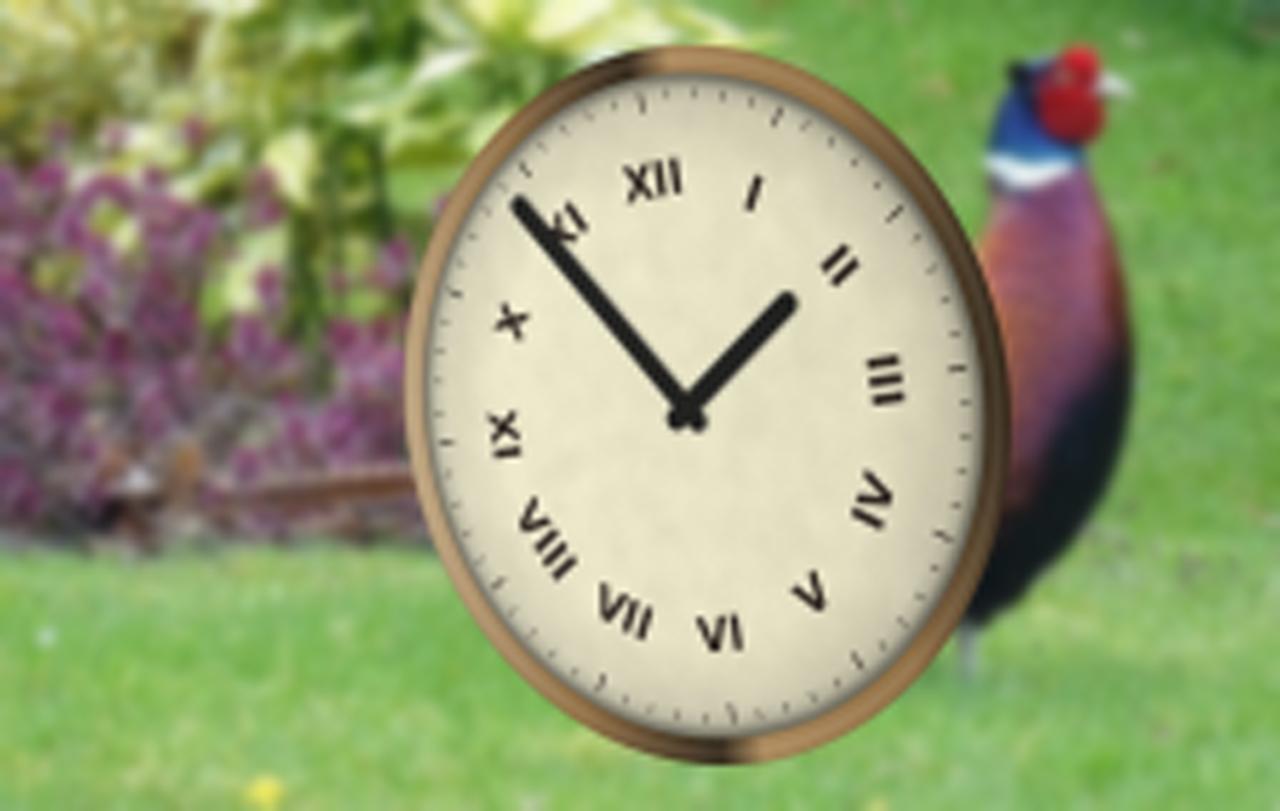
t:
1:54
